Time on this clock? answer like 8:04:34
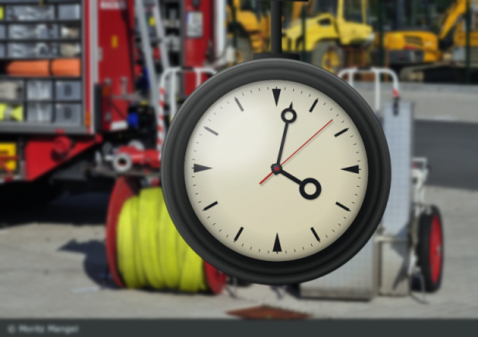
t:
4:02:08
